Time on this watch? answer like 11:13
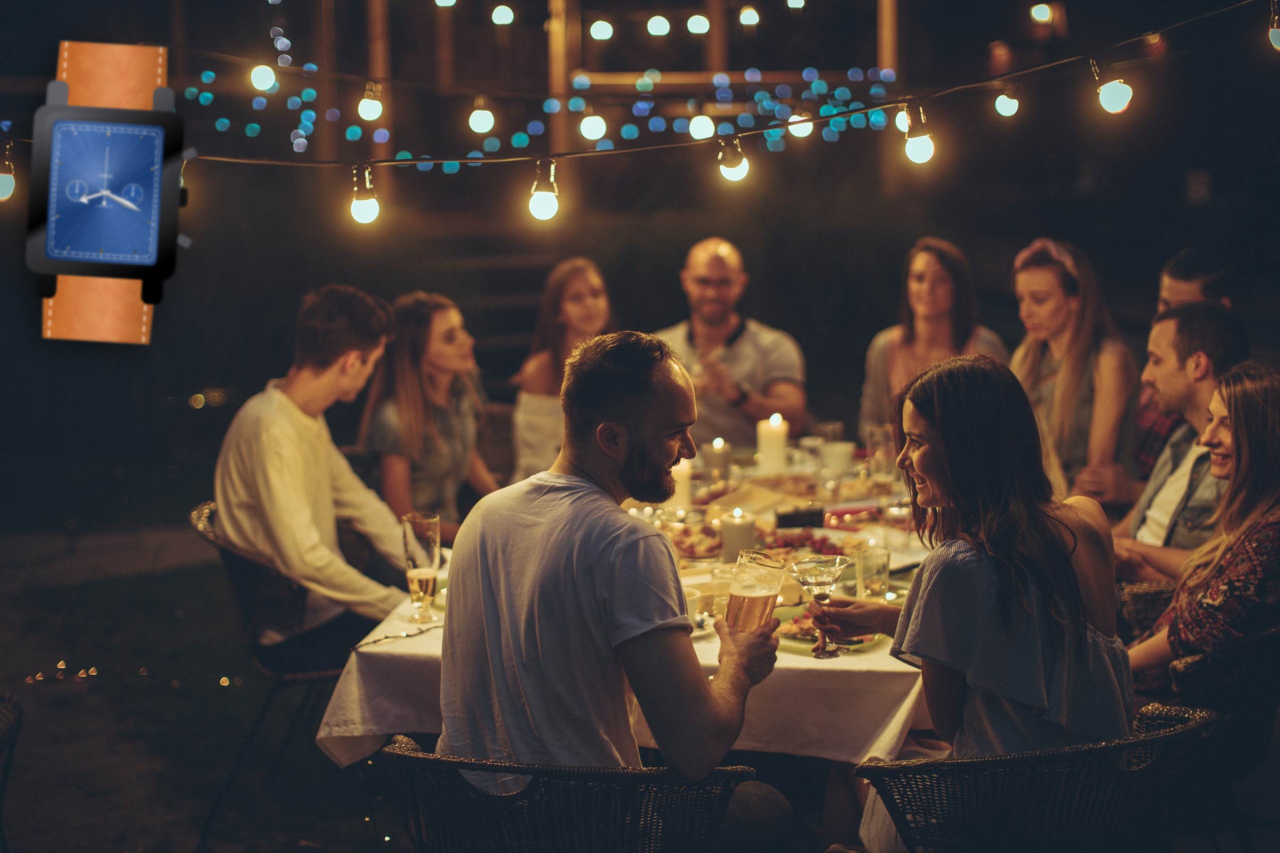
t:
8:19
